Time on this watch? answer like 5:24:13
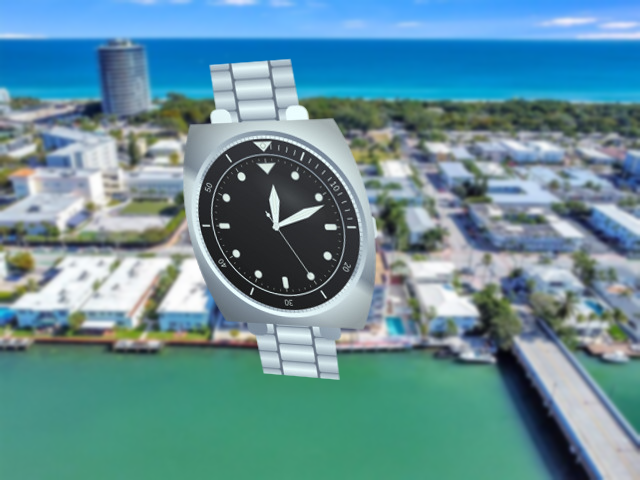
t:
12:11:25
